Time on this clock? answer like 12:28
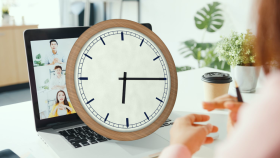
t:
6:15
